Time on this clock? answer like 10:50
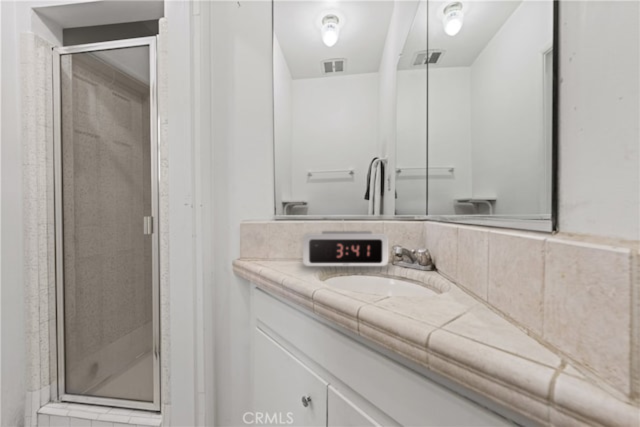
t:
3:41
